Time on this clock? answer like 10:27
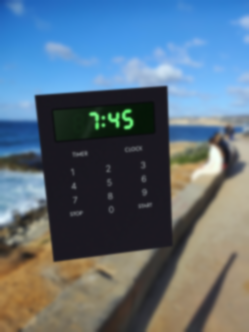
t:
7:45
